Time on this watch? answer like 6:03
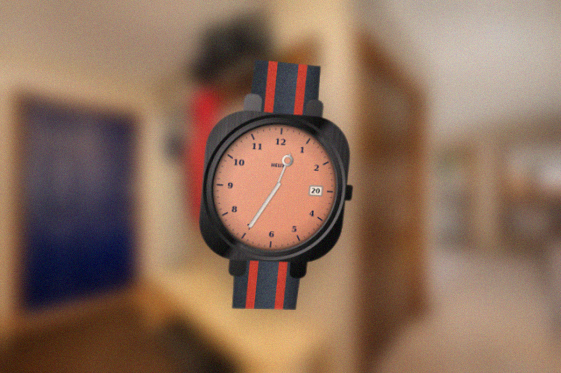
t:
12:35
